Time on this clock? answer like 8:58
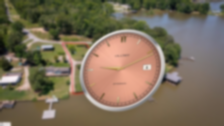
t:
9:11
